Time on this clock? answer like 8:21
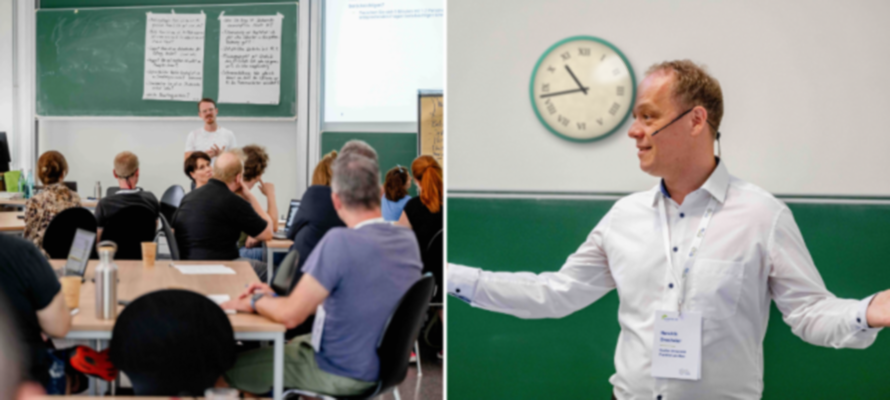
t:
10:43
